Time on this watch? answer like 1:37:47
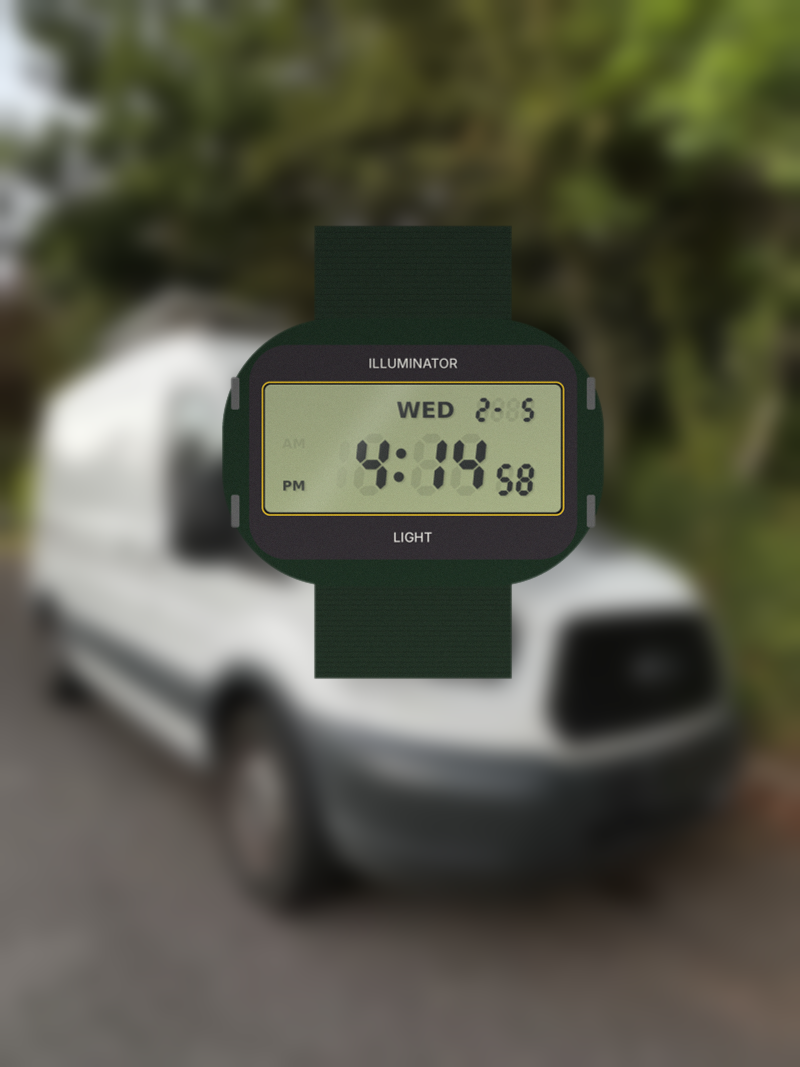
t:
4:14:58
